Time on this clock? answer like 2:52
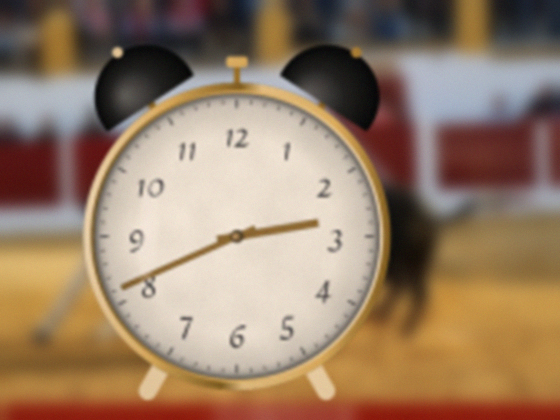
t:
2:41
